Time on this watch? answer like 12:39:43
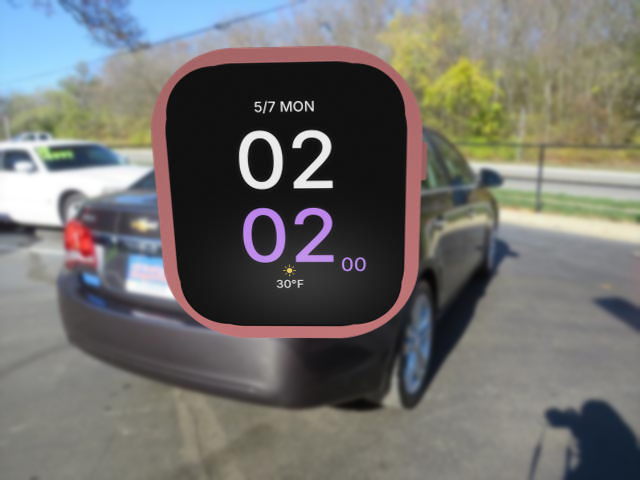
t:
2:02:00
